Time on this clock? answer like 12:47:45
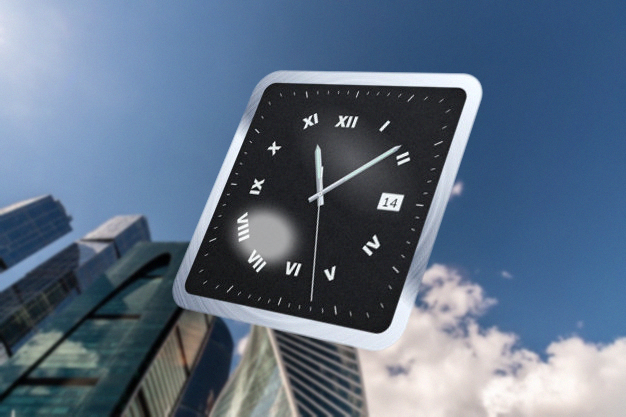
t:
11:08:27
